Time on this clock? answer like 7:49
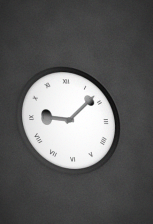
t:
9:08
